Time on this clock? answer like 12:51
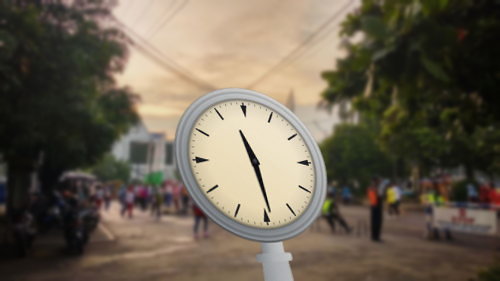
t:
11:29
